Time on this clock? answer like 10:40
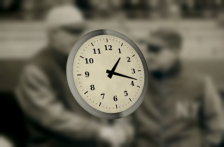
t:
1:18
